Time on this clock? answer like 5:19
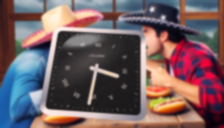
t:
3:31
